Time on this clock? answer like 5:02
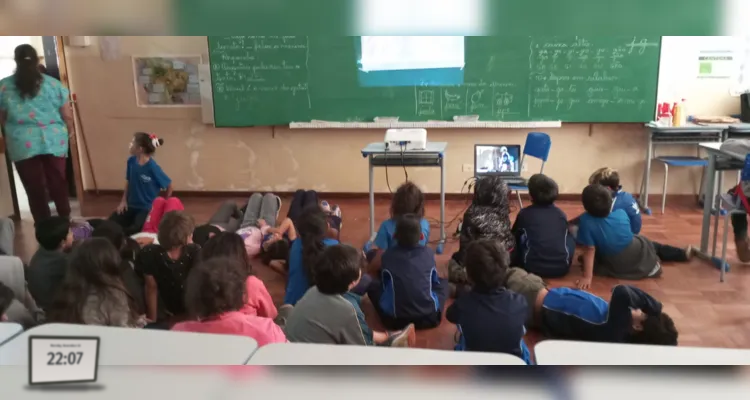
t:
22:07
